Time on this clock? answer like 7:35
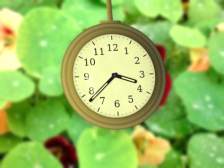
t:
3:38
